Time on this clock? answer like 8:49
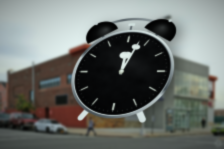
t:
12:03
